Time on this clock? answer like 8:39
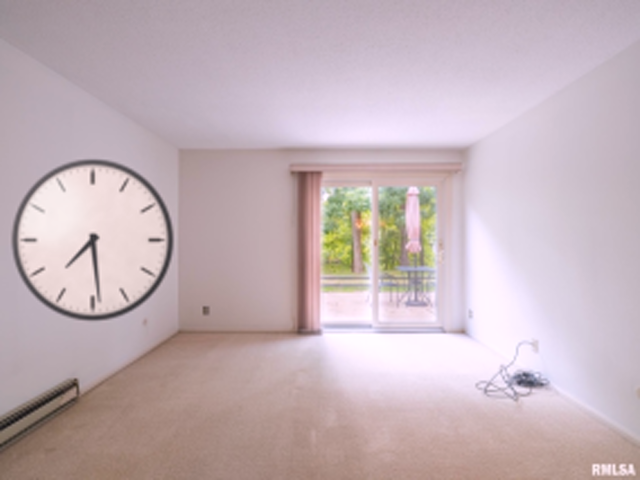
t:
7:29
